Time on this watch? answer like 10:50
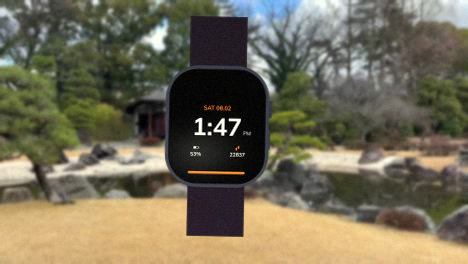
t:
1:47
